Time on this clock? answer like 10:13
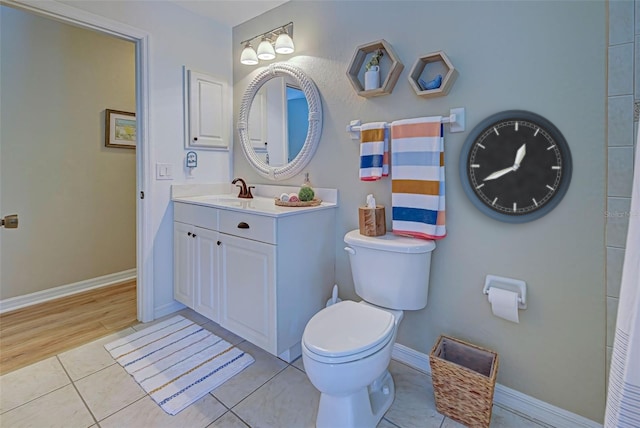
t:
12:41
